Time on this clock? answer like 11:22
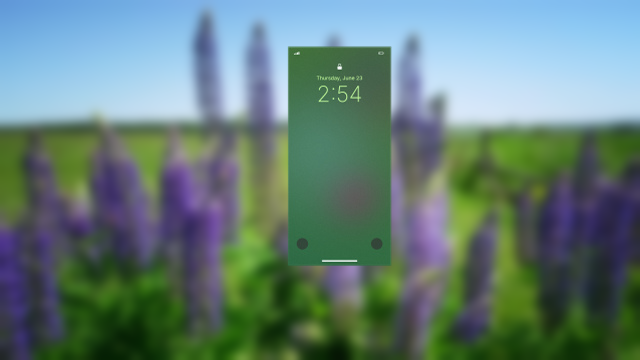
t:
2:54
